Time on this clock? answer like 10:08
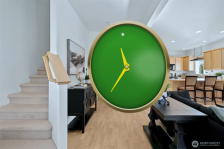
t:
11:37
